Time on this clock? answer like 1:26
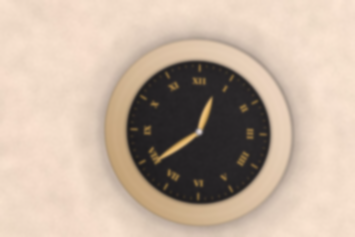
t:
12:39
